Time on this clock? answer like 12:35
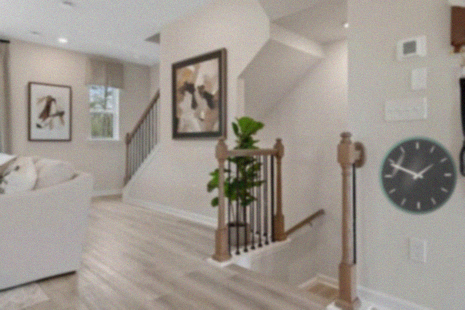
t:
1:49
